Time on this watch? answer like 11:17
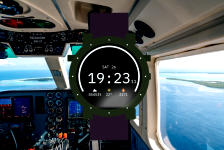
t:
19:23
